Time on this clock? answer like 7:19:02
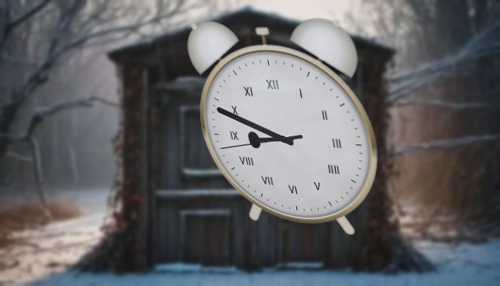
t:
8:48:43
